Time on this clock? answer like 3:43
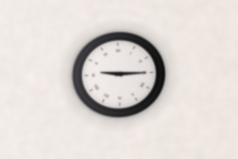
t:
9:15
